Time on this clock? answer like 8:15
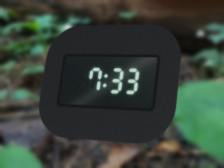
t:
7:33
